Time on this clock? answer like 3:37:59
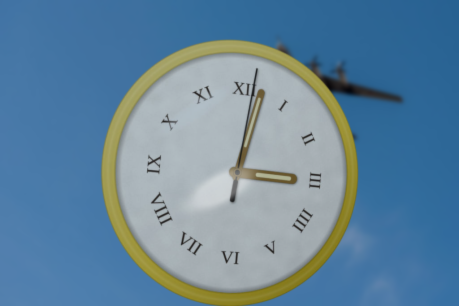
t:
3:02:01
